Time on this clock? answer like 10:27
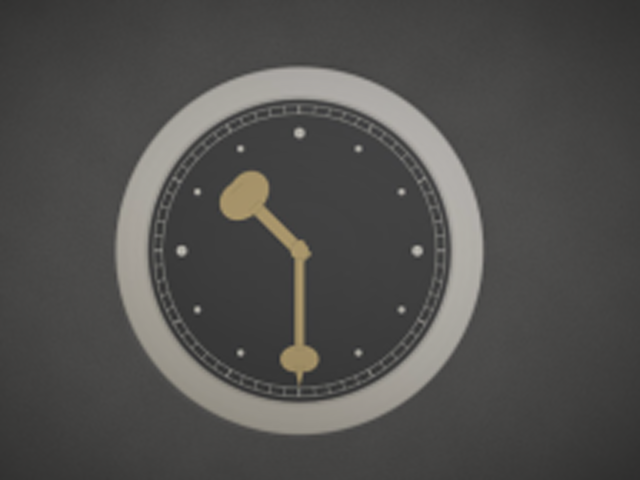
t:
10:30
